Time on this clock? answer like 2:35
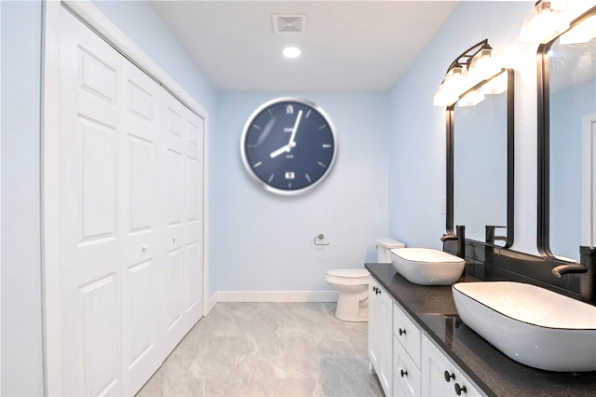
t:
8:03
